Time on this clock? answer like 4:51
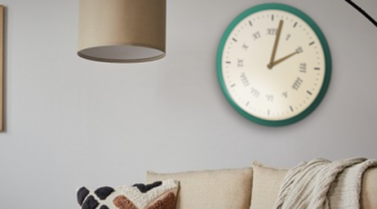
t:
2:02
